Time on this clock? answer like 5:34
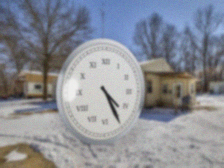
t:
4:25
